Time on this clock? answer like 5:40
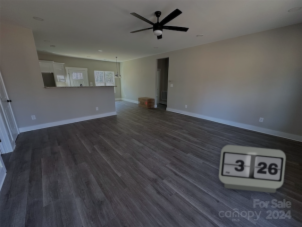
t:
3:26
